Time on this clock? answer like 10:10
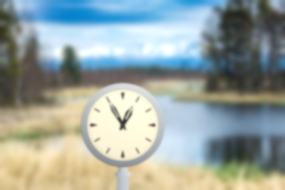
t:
12:55
